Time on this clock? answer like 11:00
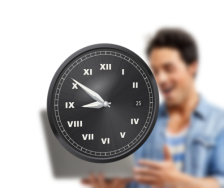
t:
8:51
